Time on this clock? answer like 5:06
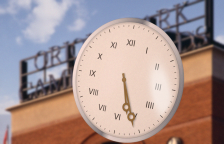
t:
5:26
